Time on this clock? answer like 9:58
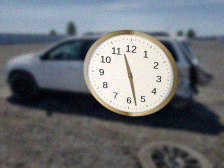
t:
11:28
